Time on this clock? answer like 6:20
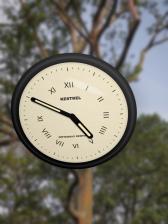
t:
4:50
